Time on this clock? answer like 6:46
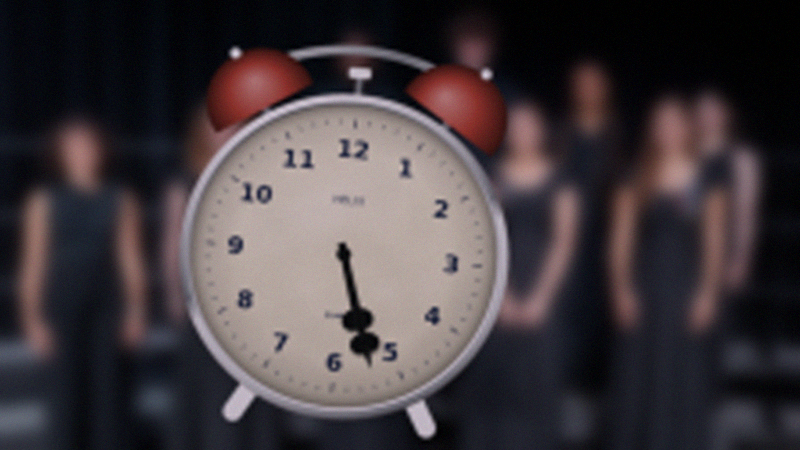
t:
5:27
